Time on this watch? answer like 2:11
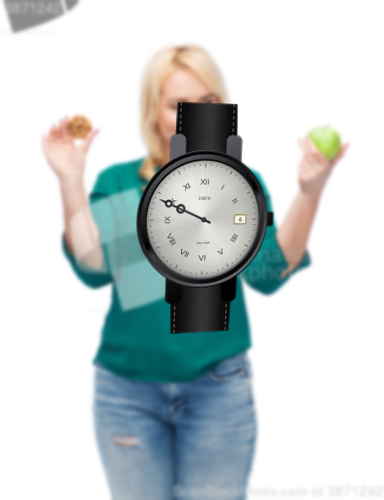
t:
9:49
